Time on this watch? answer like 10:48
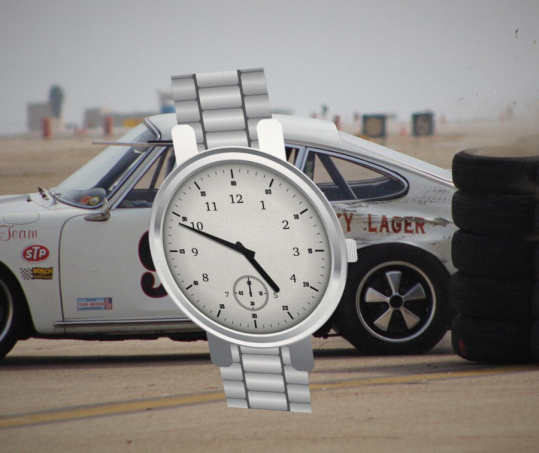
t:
4:49
